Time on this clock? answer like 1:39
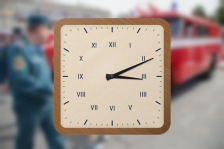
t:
3:11
